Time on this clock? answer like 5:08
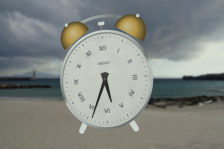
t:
5:34
